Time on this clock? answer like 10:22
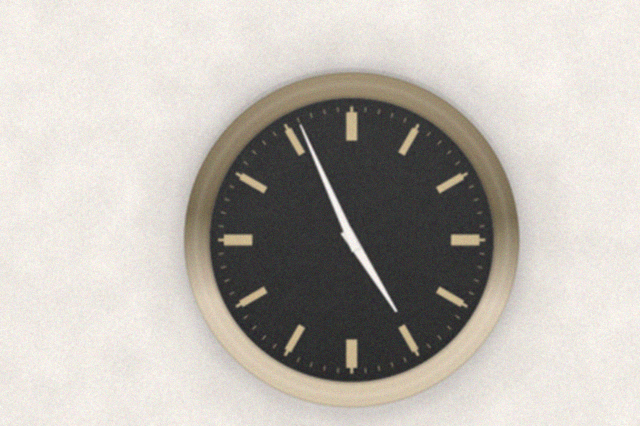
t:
4:56
